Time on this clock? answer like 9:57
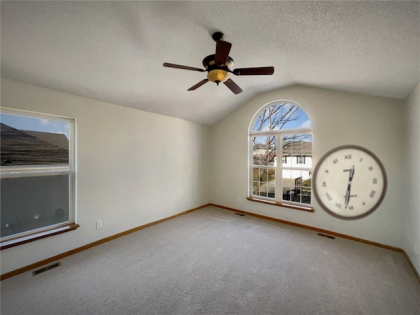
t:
12:32
